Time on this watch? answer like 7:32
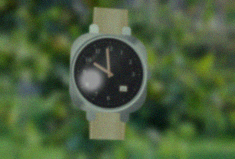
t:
9:59
